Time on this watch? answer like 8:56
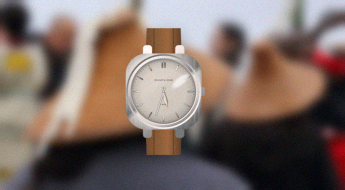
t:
5:33
